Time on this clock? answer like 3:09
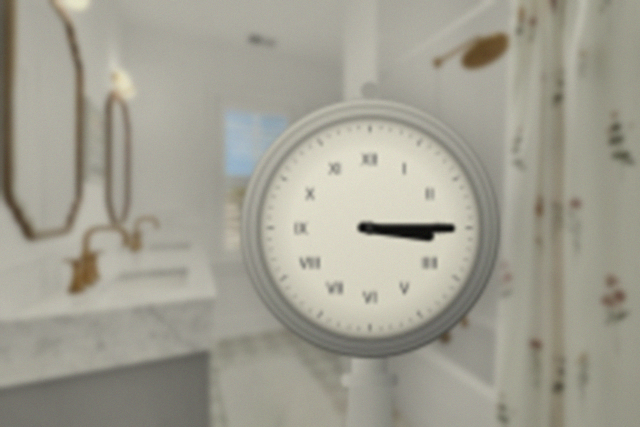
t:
3:15
